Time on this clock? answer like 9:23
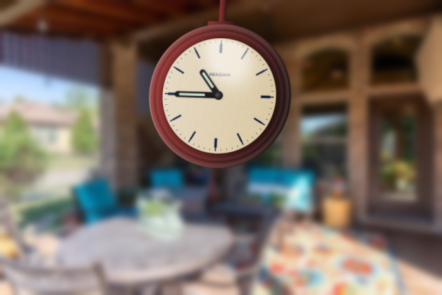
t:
10:45
